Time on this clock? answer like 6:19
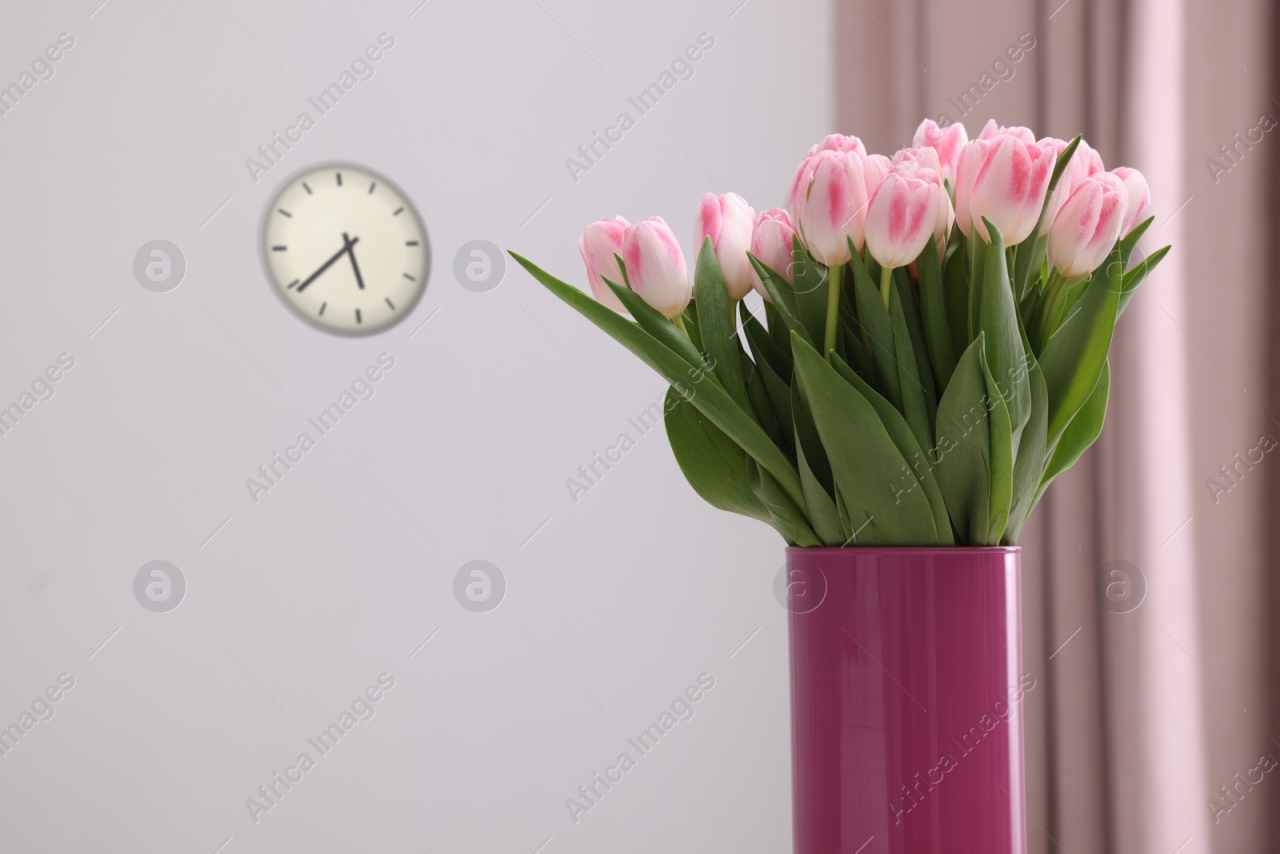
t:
5:39
